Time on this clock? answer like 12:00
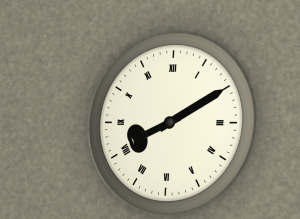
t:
8:10
